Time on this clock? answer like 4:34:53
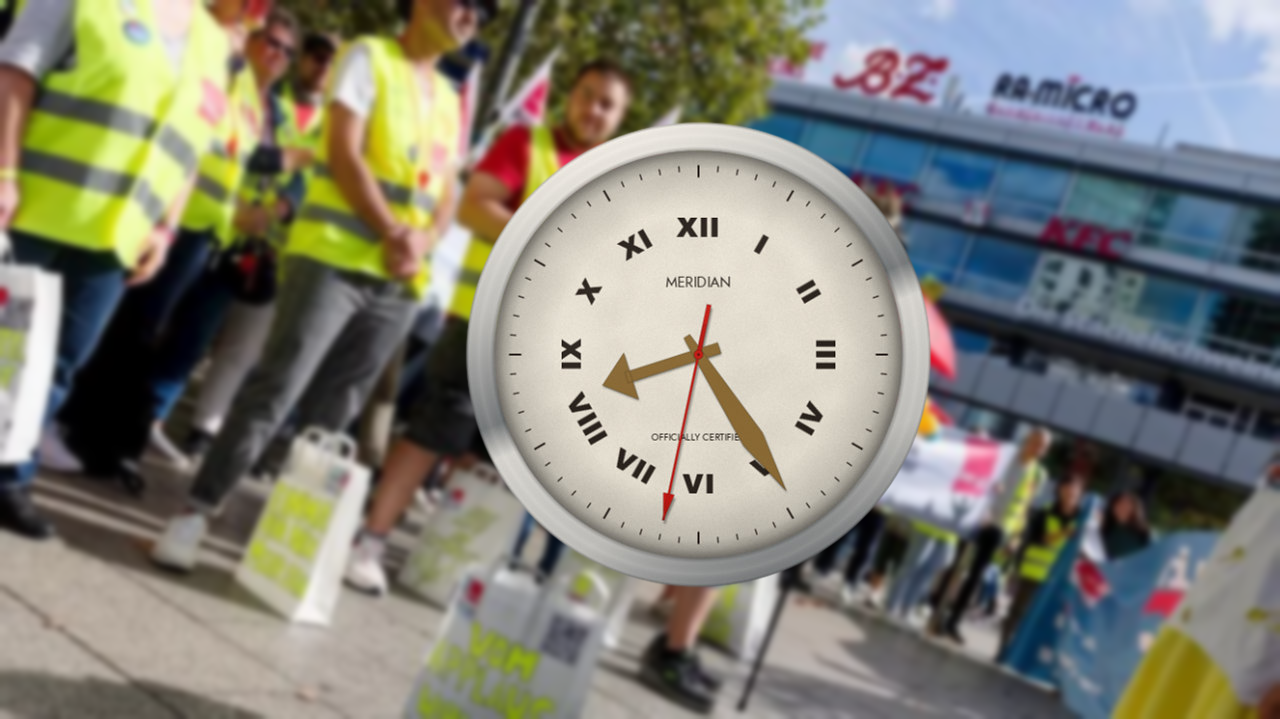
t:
8:24:32
